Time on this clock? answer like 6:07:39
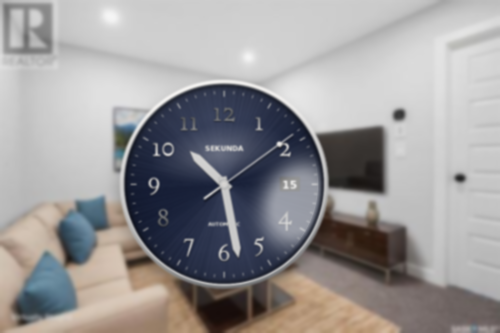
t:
10:28:09
